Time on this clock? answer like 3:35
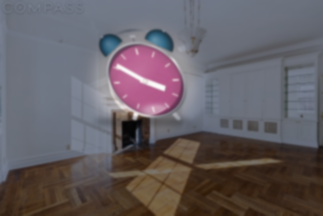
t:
3:51
